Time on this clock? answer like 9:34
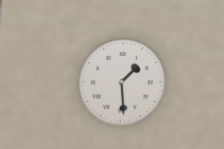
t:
1:29
